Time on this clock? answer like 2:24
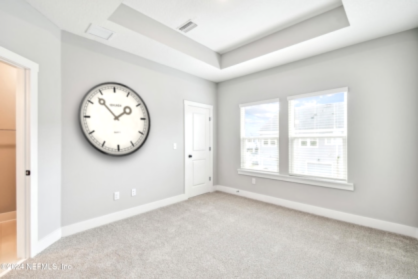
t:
1:53
